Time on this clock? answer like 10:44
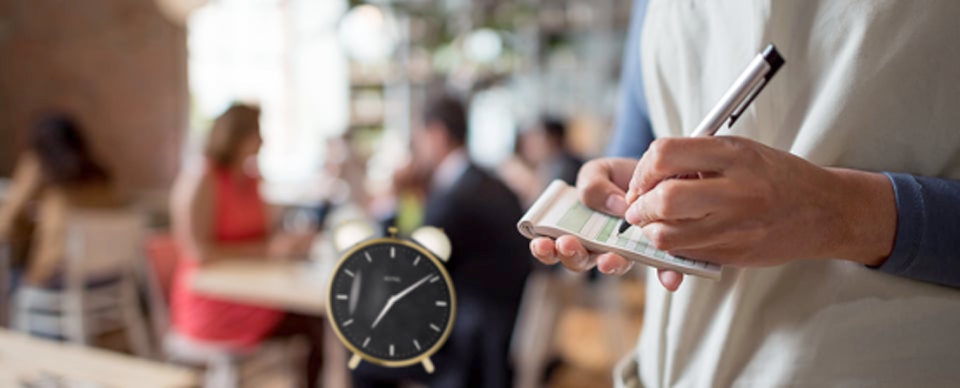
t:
7:09
